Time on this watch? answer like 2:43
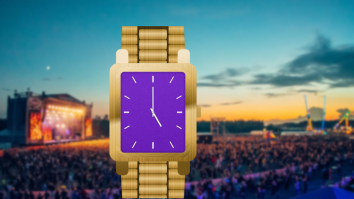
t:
5:00
